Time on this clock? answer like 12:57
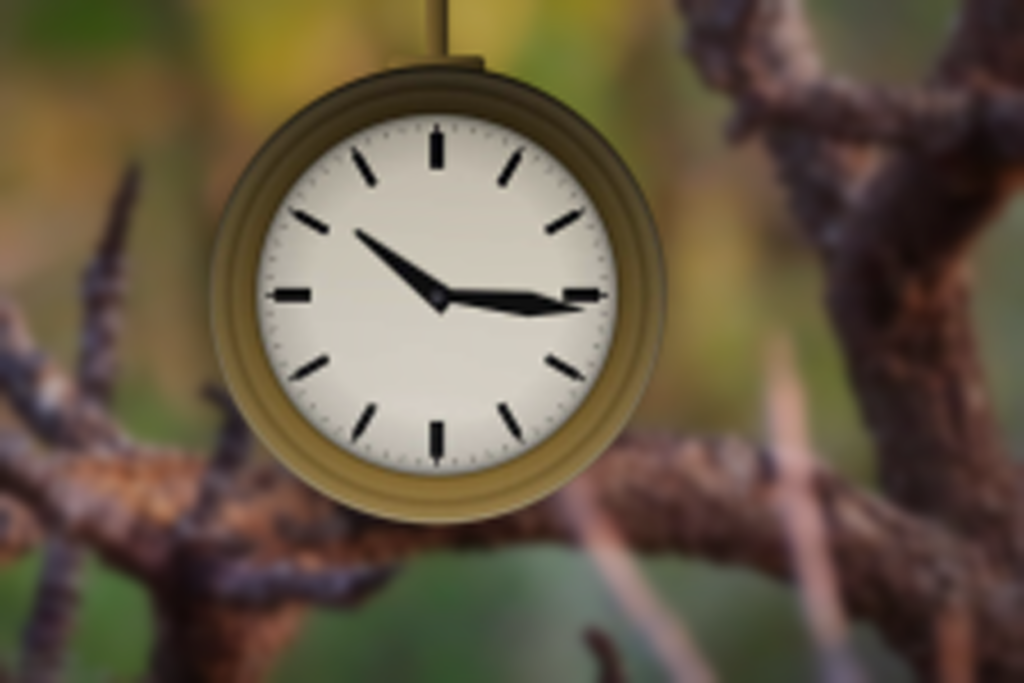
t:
10:16
